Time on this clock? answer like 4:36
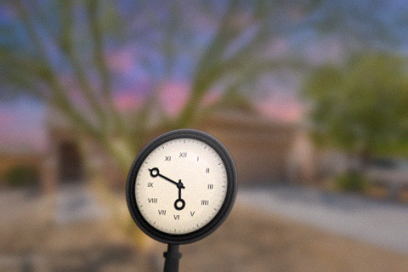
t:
5:49
